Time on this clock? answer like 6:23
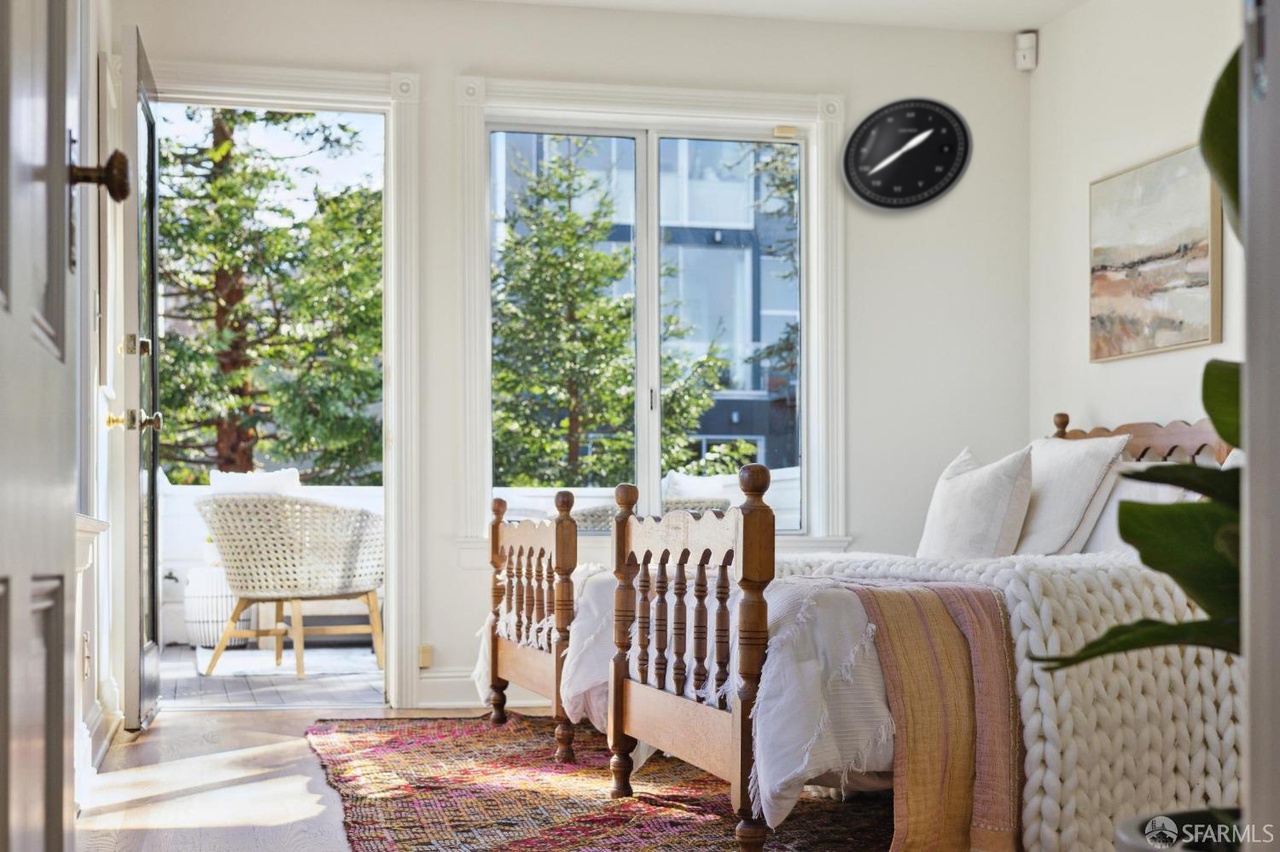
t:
1:38
